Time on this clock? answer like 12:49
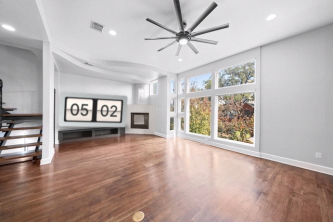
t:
5:02
